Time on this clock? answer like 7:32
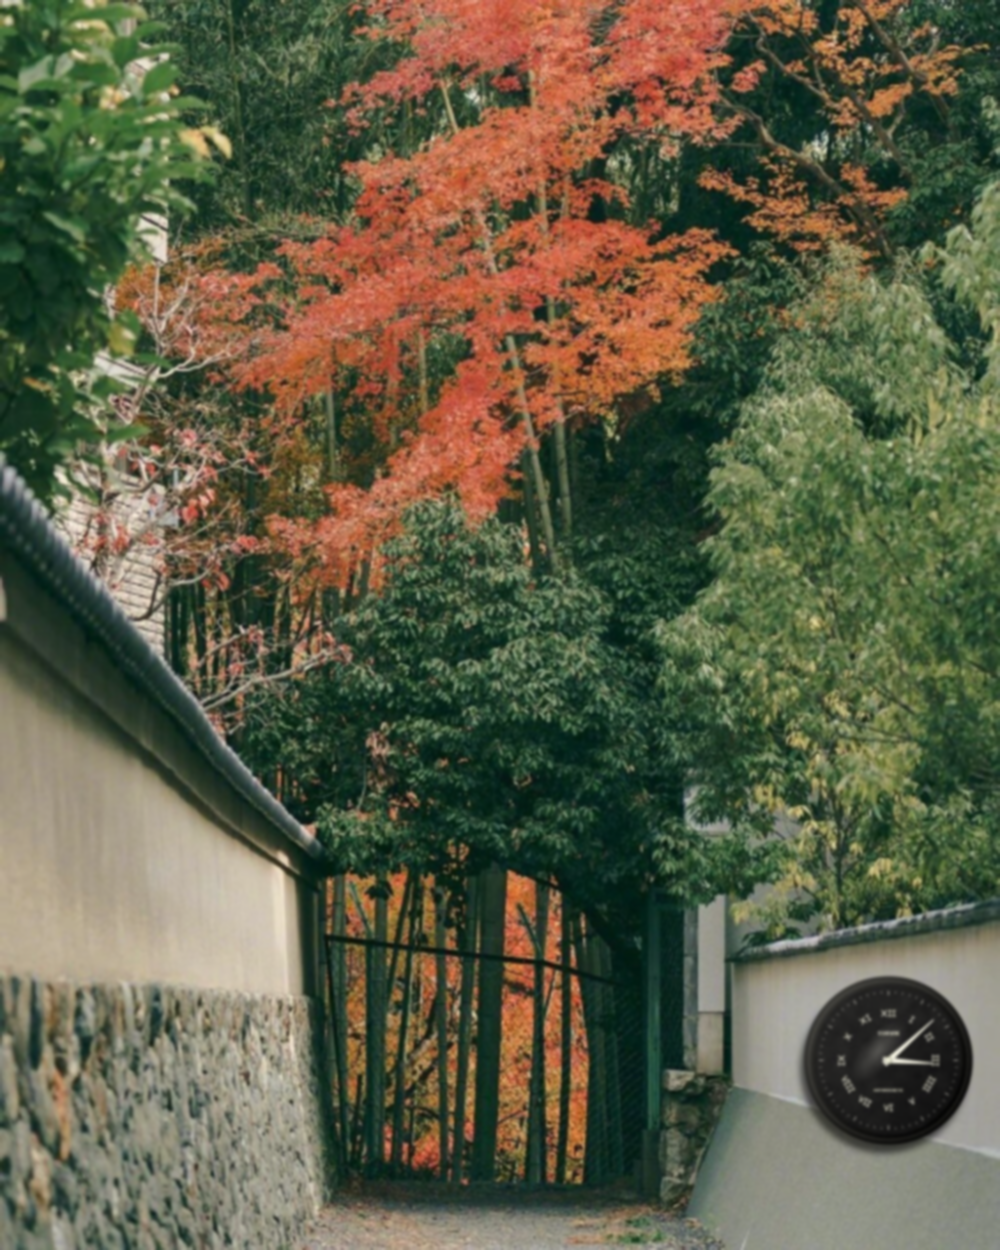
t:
3:08
